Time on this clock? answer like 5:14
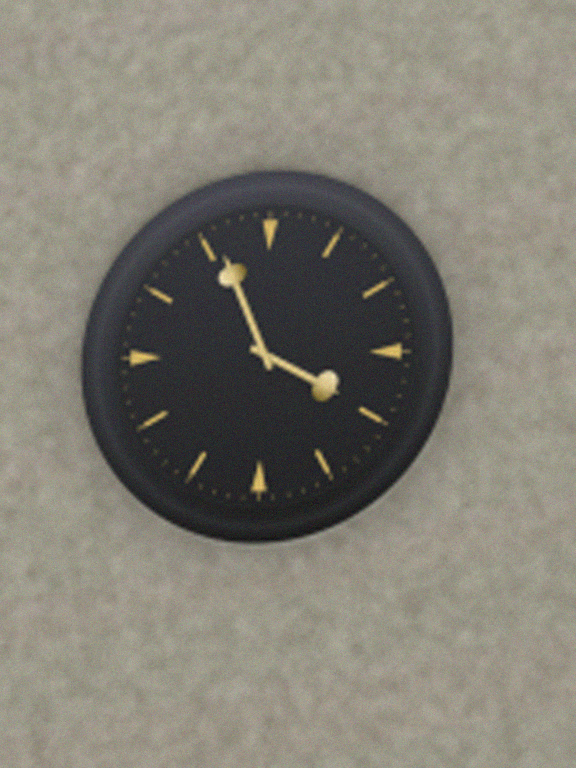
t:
3:56
